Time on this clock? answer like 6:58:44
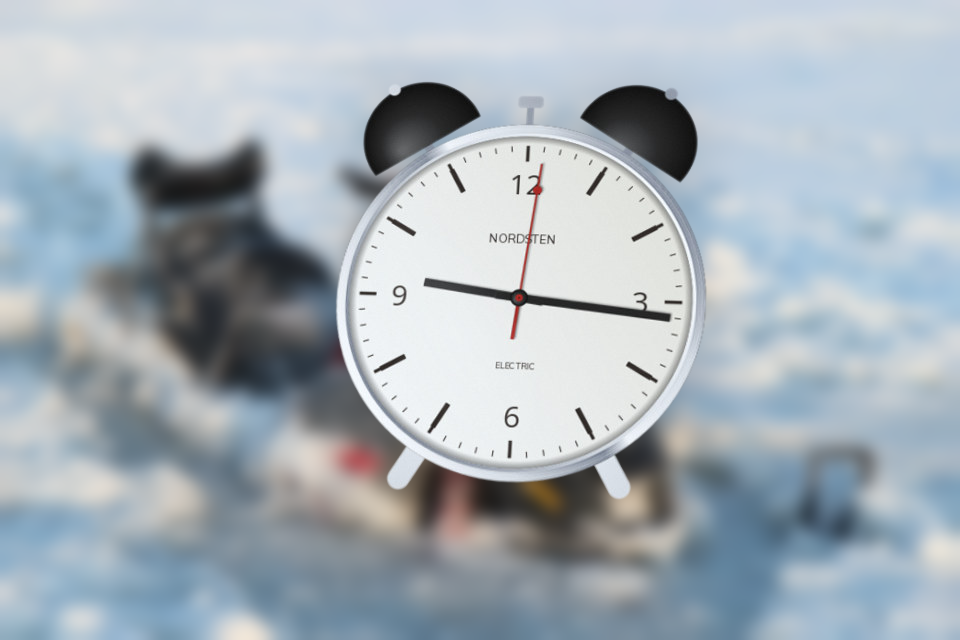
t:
9:16:01
